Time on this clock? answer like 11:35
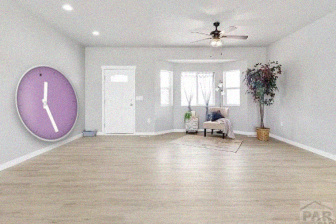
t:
12:27
